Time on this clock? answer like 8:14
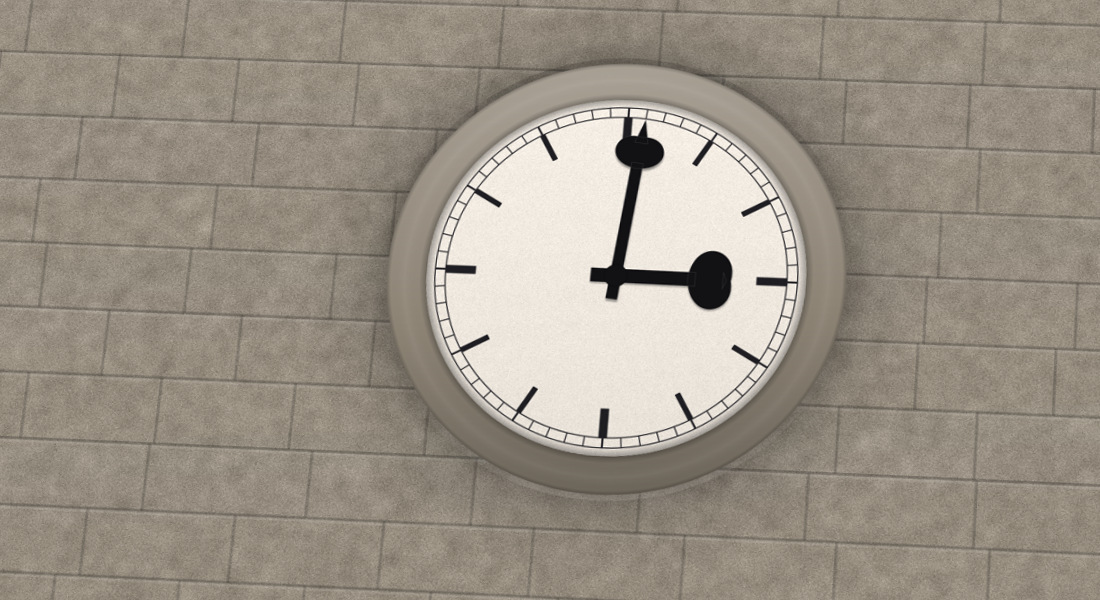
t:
3:01
